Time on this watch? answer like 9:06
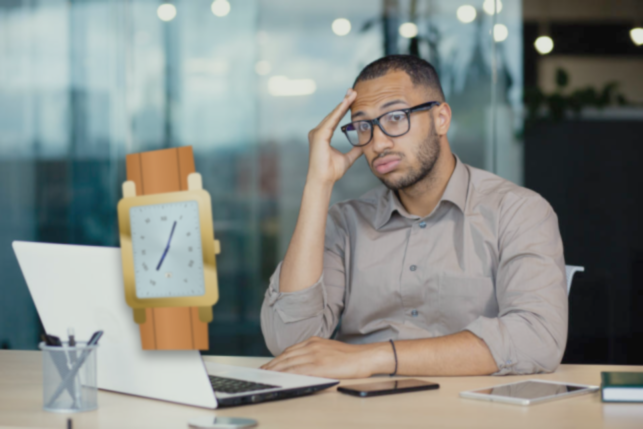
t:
7:04
